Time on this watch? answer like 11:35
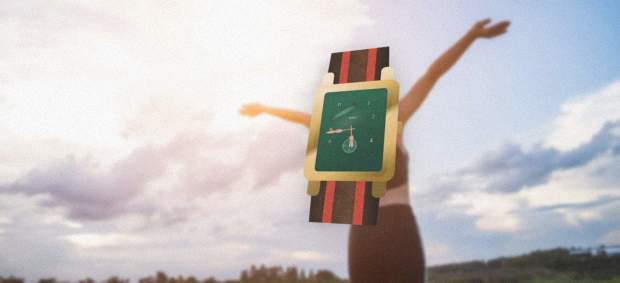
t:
5:44
